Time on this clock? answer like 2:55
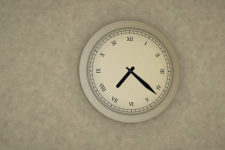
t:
7:22
